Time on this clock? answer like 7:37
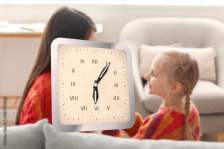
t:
6:06
